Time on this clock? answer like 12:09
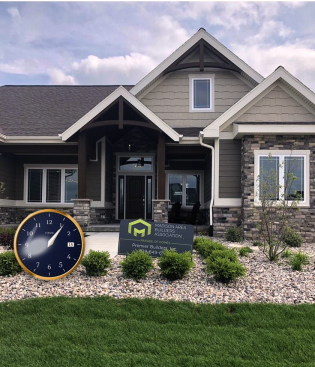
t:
1:06
